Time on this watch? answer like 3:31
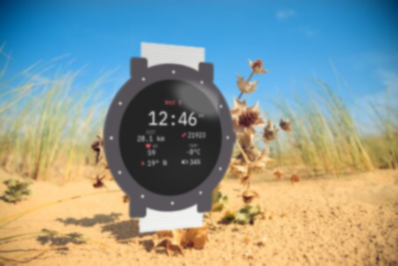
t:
12:46
